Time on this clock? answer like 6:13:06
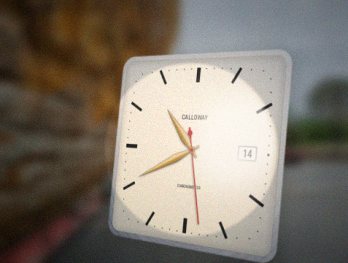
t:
10:40:28
